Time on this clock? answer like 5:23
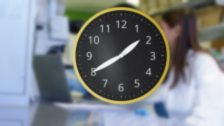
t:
1:40
